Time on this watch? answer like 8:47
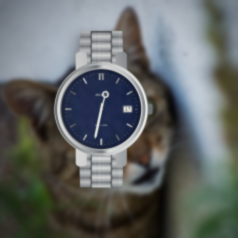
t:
12:32
